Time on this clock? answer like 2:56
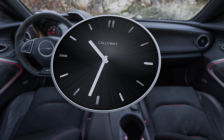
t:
10:32
